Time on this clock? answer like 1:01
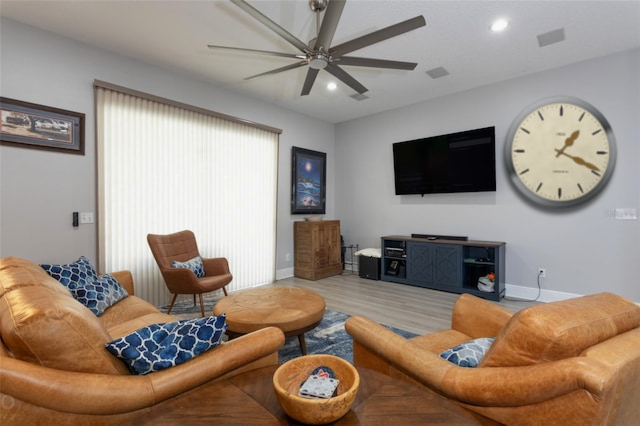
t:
1:19
